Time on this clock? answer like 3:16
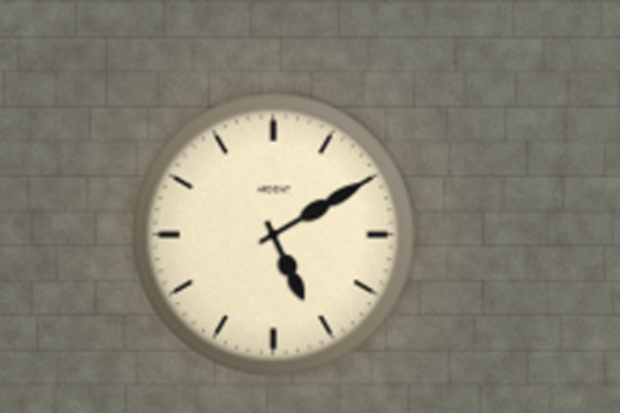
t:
5:10
